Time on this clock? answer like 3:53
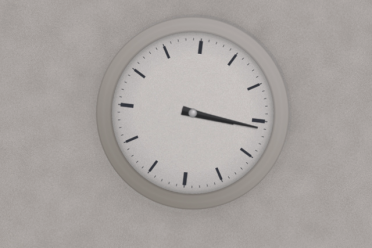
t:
3:16
